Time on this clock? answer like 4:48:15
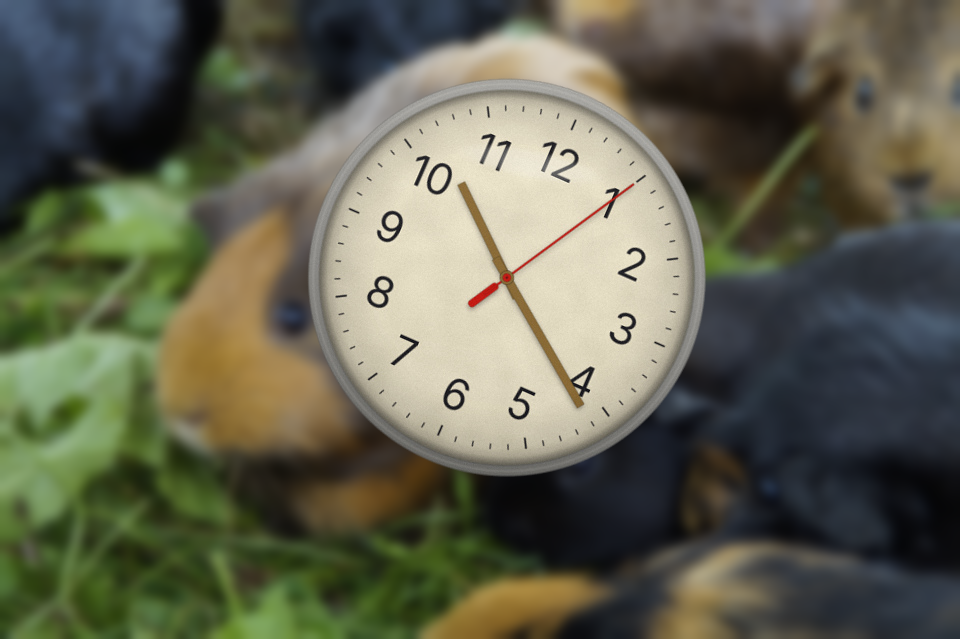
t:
10:21:05
